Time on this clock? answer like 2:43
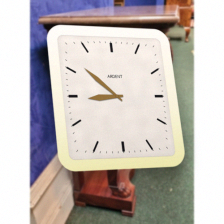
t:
8:52
